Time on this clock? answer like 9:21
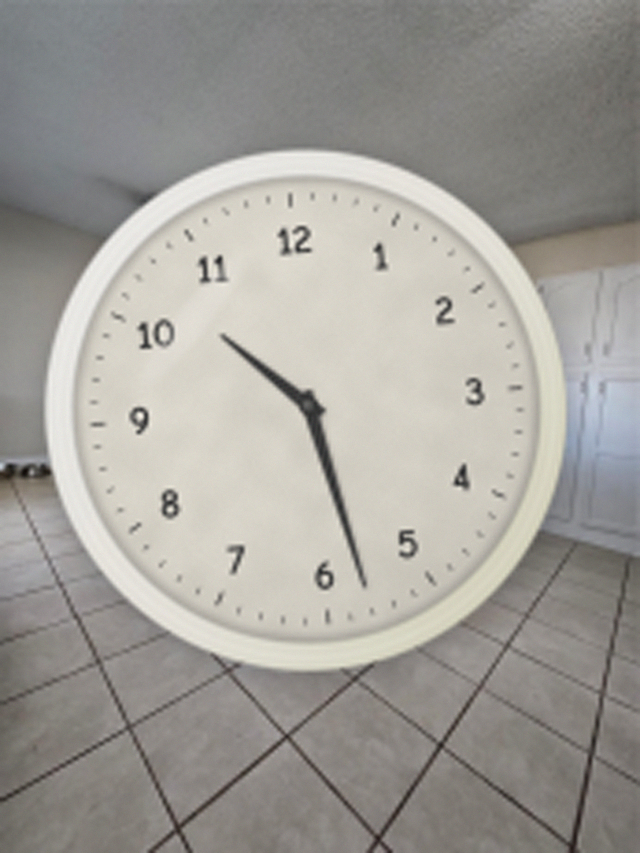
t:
10:28
